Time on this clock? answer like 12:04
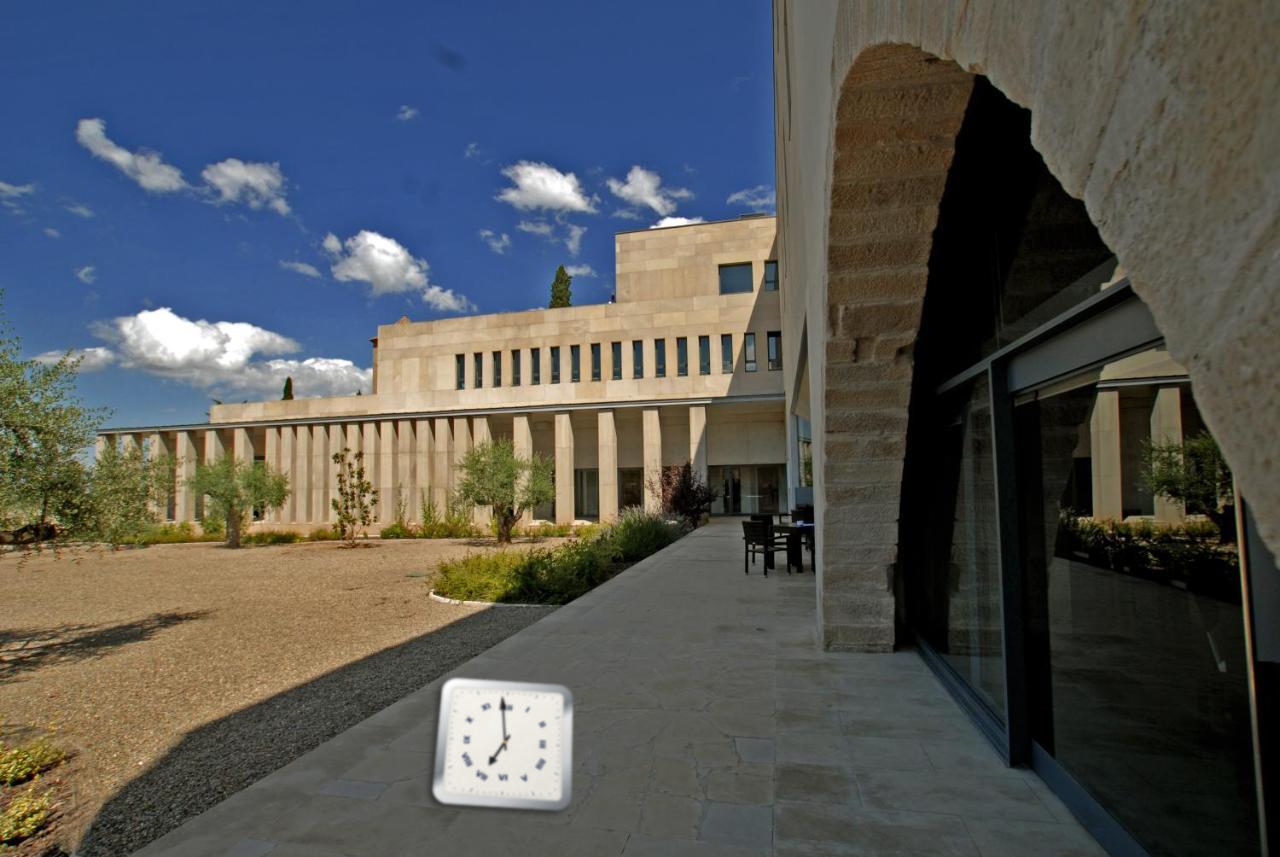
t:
6:59
